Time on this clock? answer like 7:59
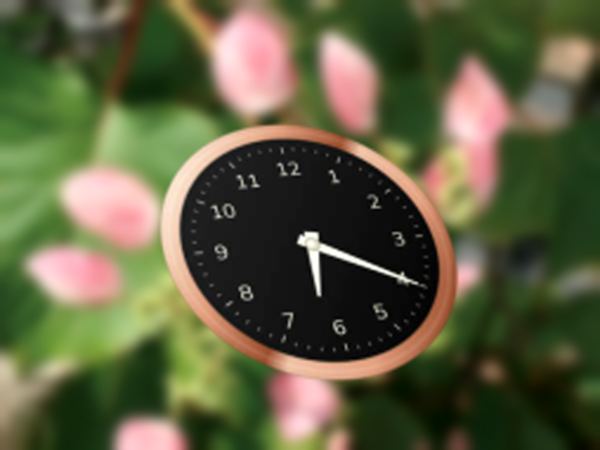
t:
6:20
